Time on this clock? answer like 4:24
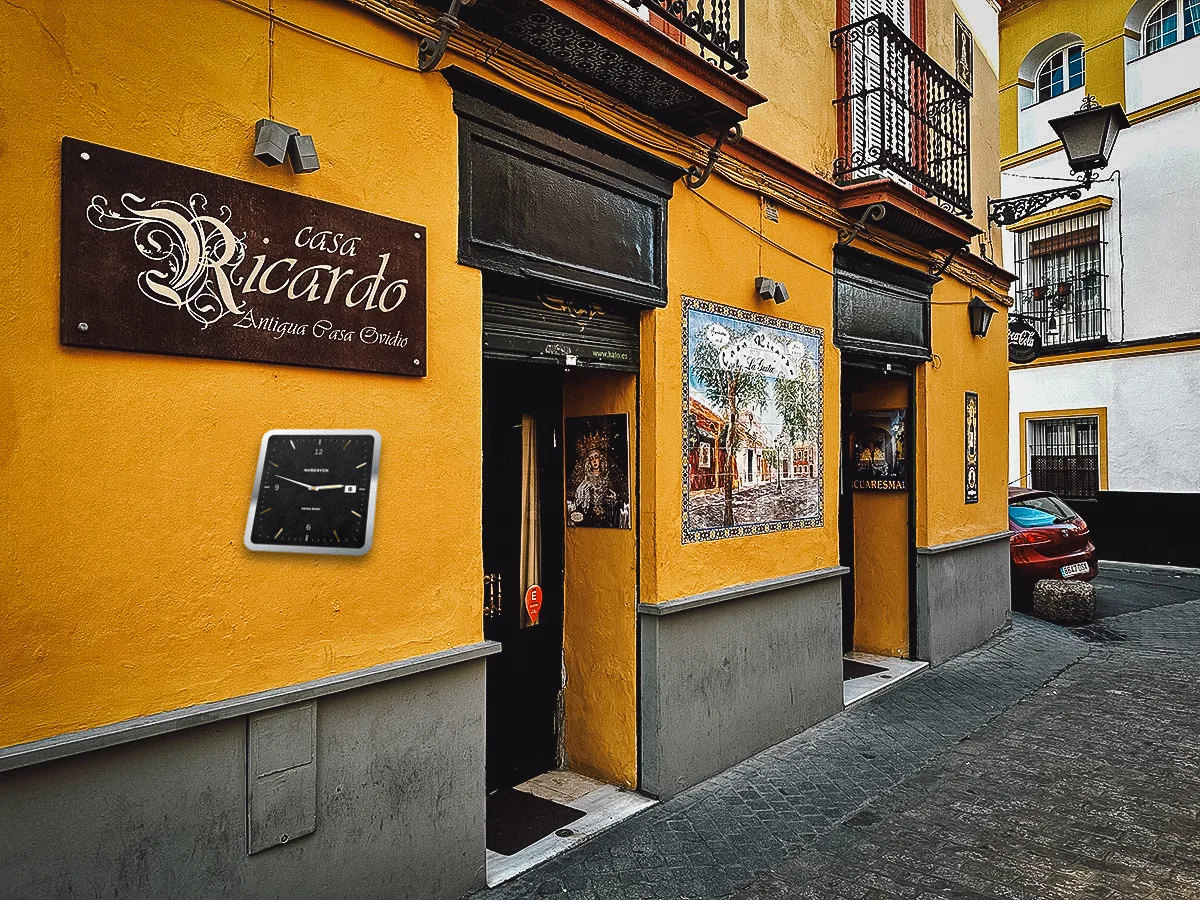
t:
2:48
